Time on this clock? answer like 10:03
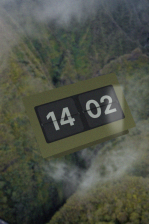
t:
14:02
